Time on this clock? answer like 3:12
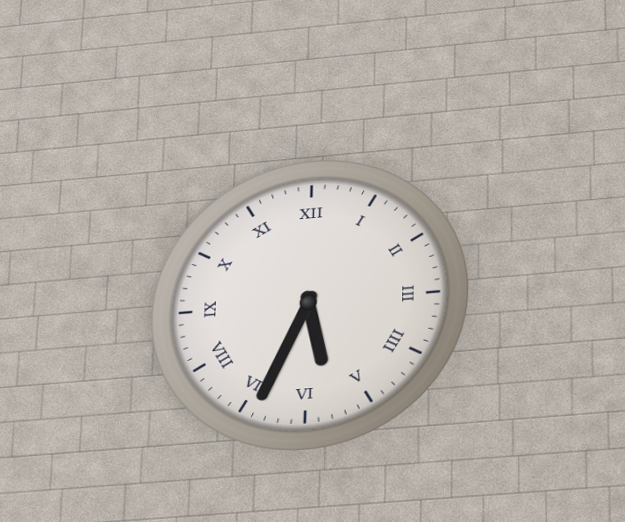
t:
5:34
